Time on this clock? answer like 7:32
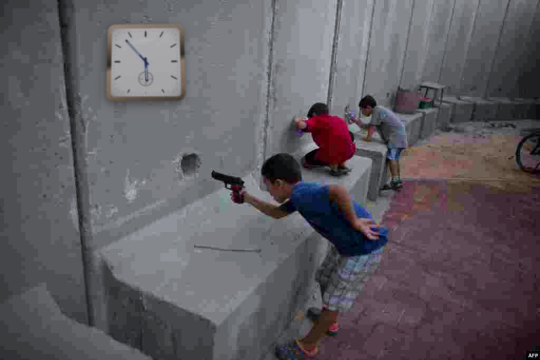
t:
5:53
